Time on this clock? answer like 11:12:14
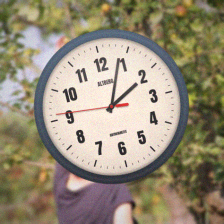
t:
2:03:46
